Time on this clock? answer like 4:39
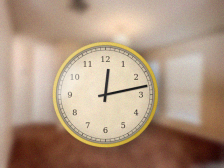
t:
12:13
